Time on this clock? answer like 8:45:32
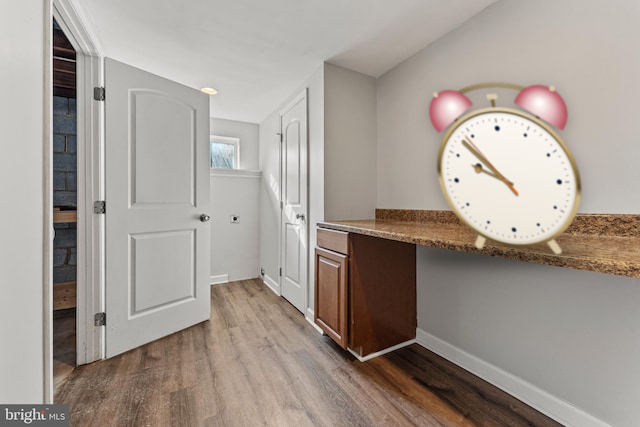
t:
9:52:54
